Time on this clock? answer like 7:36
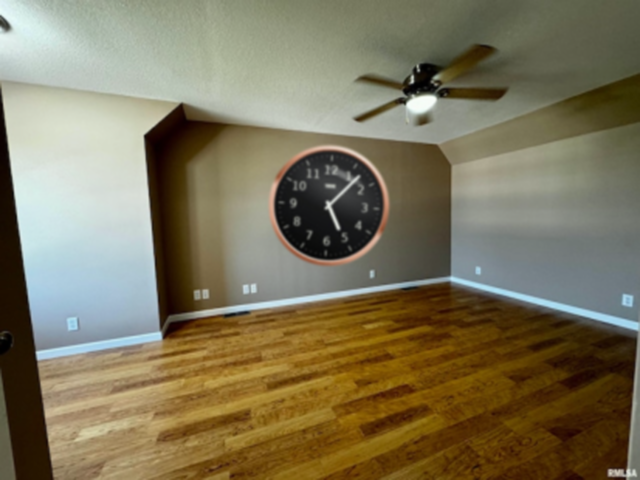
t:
5:07
